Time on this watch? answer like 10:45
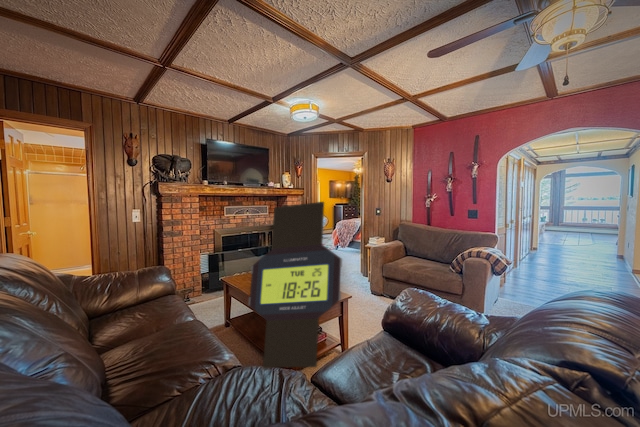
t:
18:26
